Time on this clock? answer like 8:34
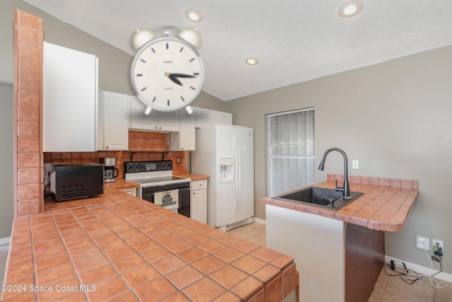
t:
4:16
